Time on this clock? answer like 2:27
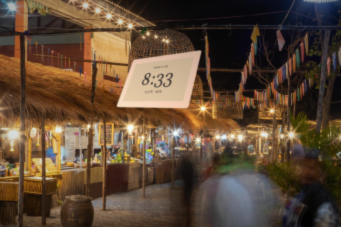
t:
8:33
